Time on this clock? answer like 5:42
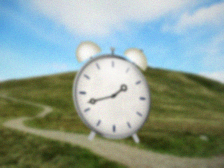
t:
1:42
